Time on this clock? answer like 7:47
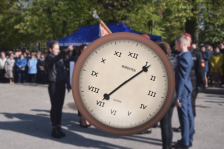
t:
7:06
